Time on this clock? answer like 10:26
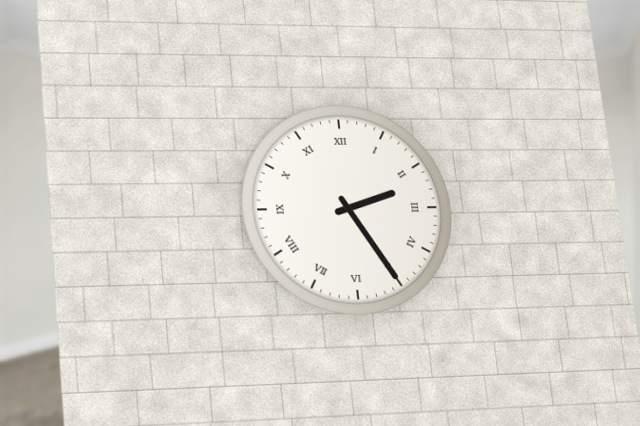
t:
2:25
